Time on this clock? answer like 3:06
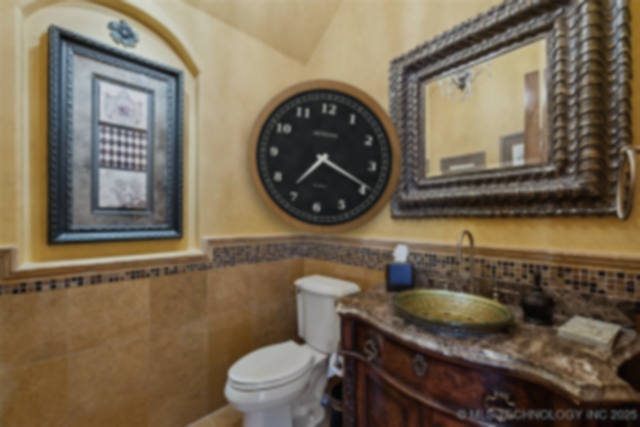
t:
7:19
